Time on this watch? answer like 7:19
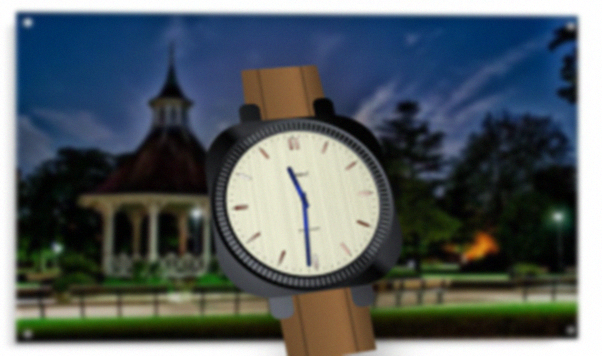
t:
11:31
